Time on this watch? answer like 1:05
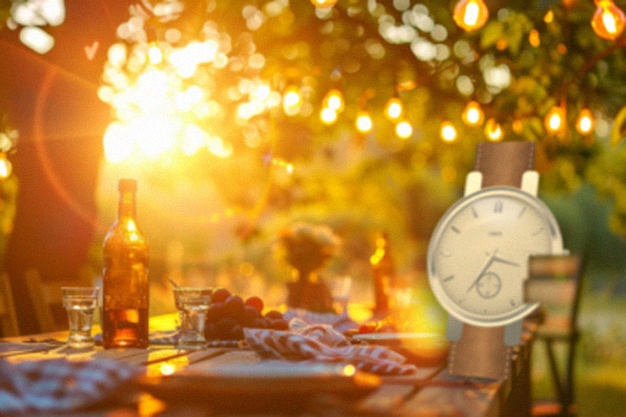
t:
3:35
